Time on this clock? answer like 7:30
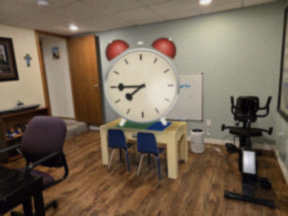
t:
7:45
